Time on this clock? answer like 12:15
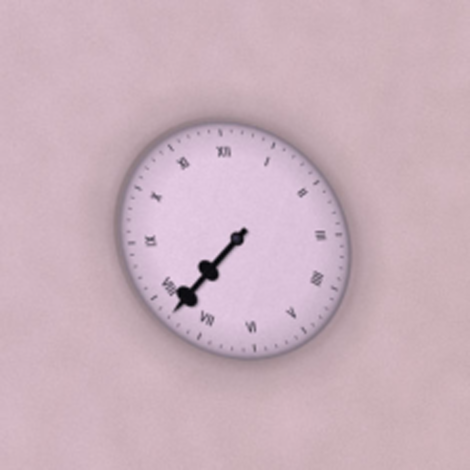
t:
7:38
